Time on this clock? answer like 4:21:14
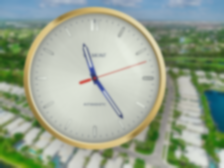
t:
11:24:12
